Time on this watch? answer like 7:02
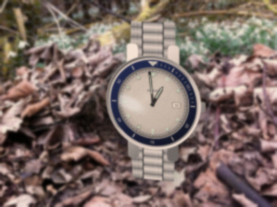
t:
12:59
